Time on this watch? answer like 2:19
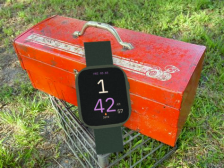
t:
1:42
